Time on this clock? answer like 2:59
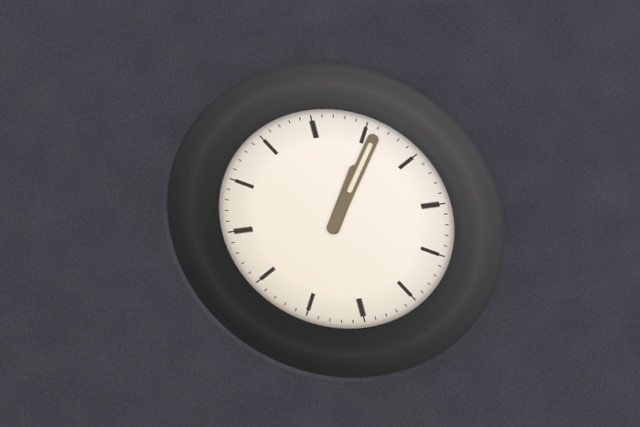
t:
1:06
